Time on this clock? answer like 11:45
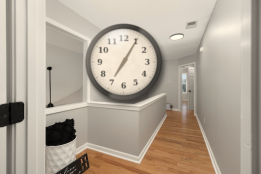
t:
7:05
